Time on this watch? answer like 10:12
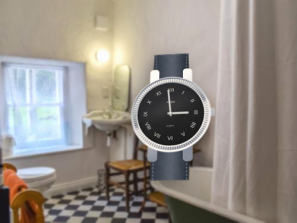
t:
2:59
